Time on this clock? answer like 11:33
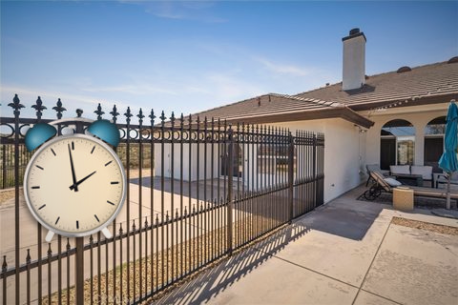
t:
1:59
